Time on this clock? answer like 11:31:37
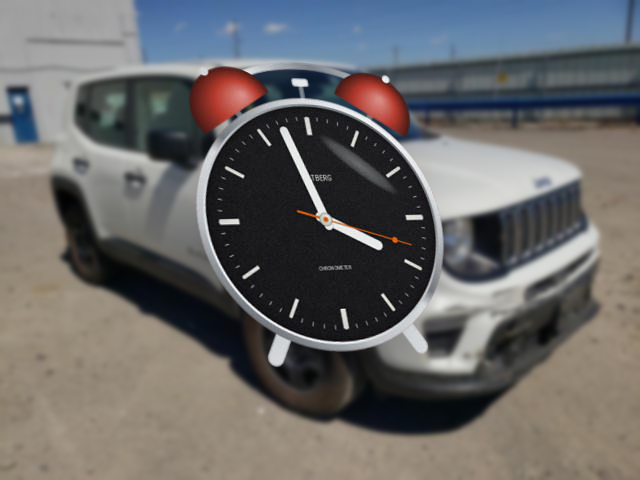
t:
3:57:18
